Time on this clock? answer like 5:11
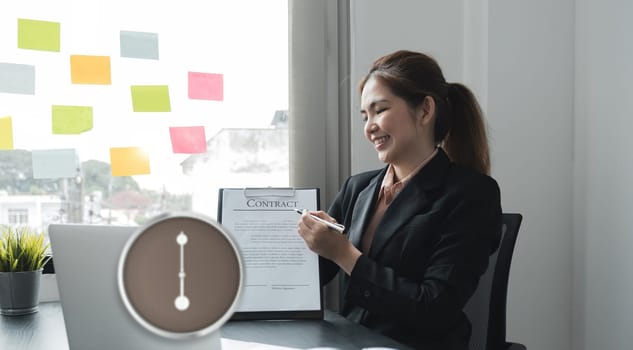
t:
6:00
